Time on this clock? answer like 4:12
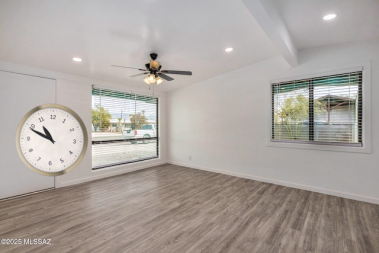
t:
10:49
